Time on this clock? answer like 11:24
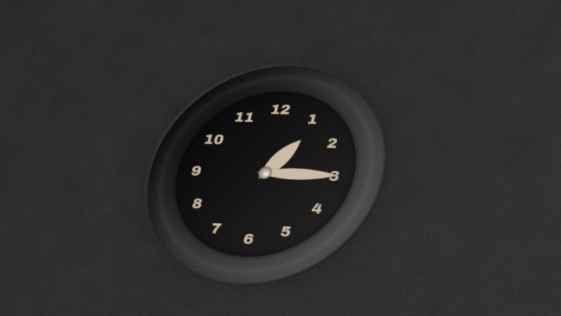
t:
1:15
